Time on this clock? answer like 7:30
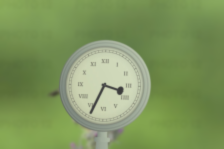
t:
3:34
